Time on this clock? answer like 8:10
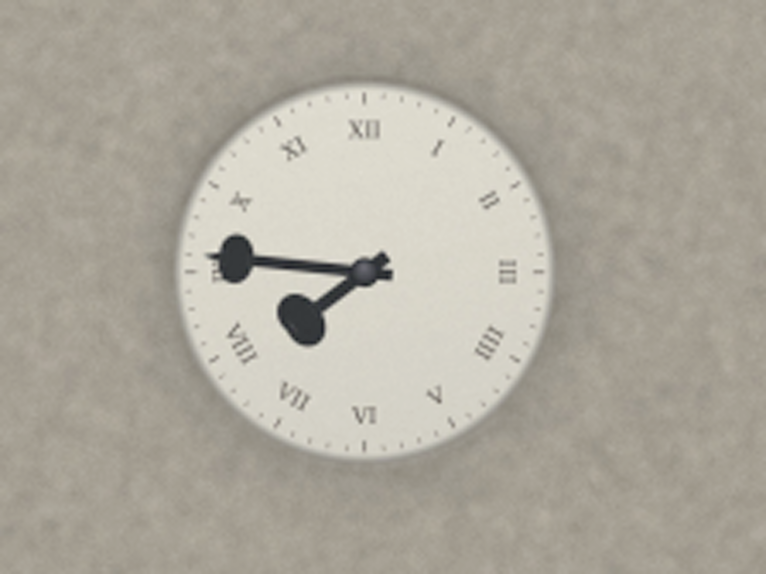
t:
7:46
